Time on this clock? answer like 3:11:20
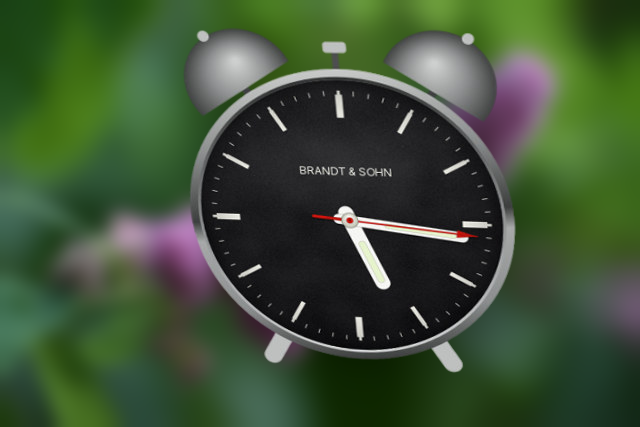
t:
5:16:16
